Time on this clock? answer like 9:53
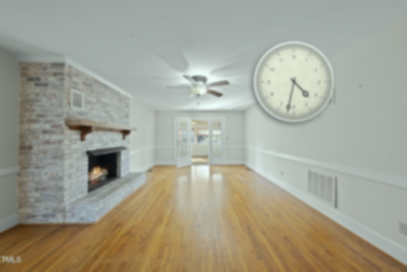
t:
4:32
